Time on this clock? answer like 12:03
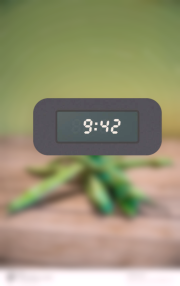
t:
9:42
